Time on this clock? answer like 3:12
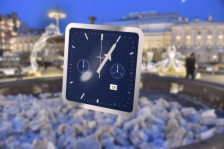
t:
1:05
